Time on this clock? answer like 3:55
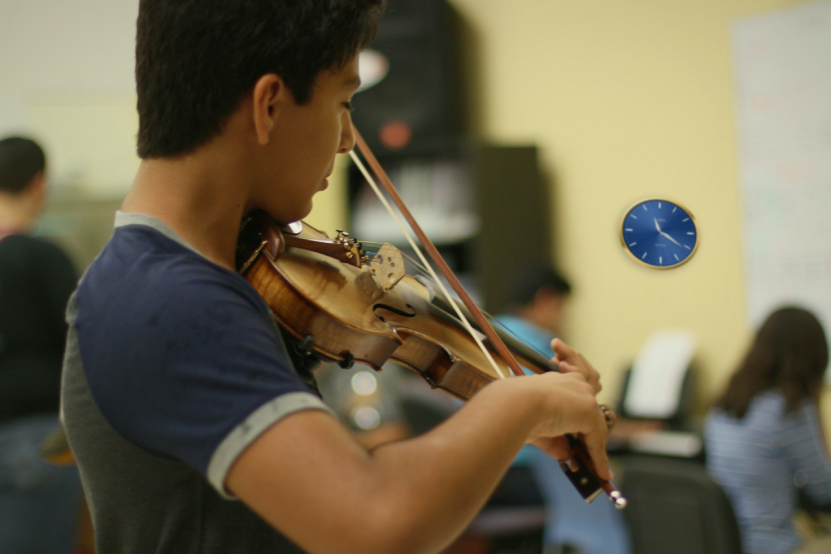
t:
11:21
